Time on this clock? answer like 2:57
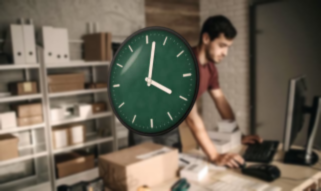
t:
4:02
